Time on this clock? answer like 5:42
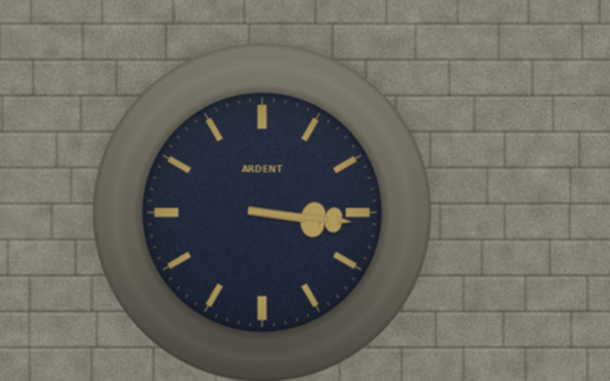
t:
3:16
